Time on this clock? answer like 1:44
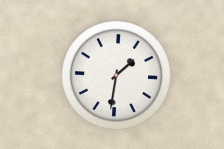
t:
1:31
